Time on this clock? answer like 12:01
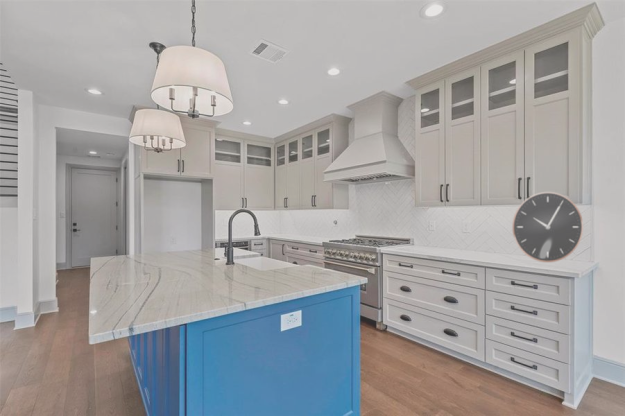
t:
10:05
